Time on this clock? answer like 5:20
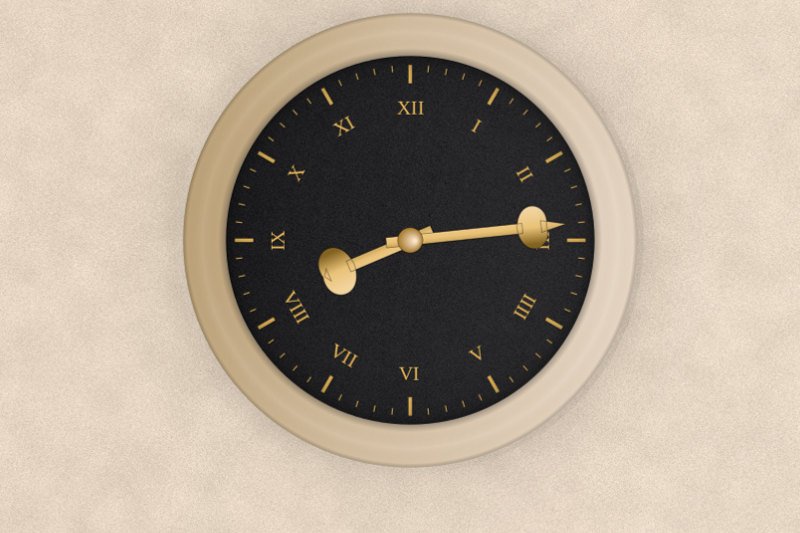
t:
8:14
